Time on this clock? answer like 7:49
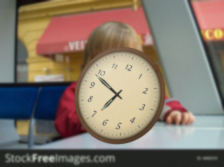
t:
6:48
